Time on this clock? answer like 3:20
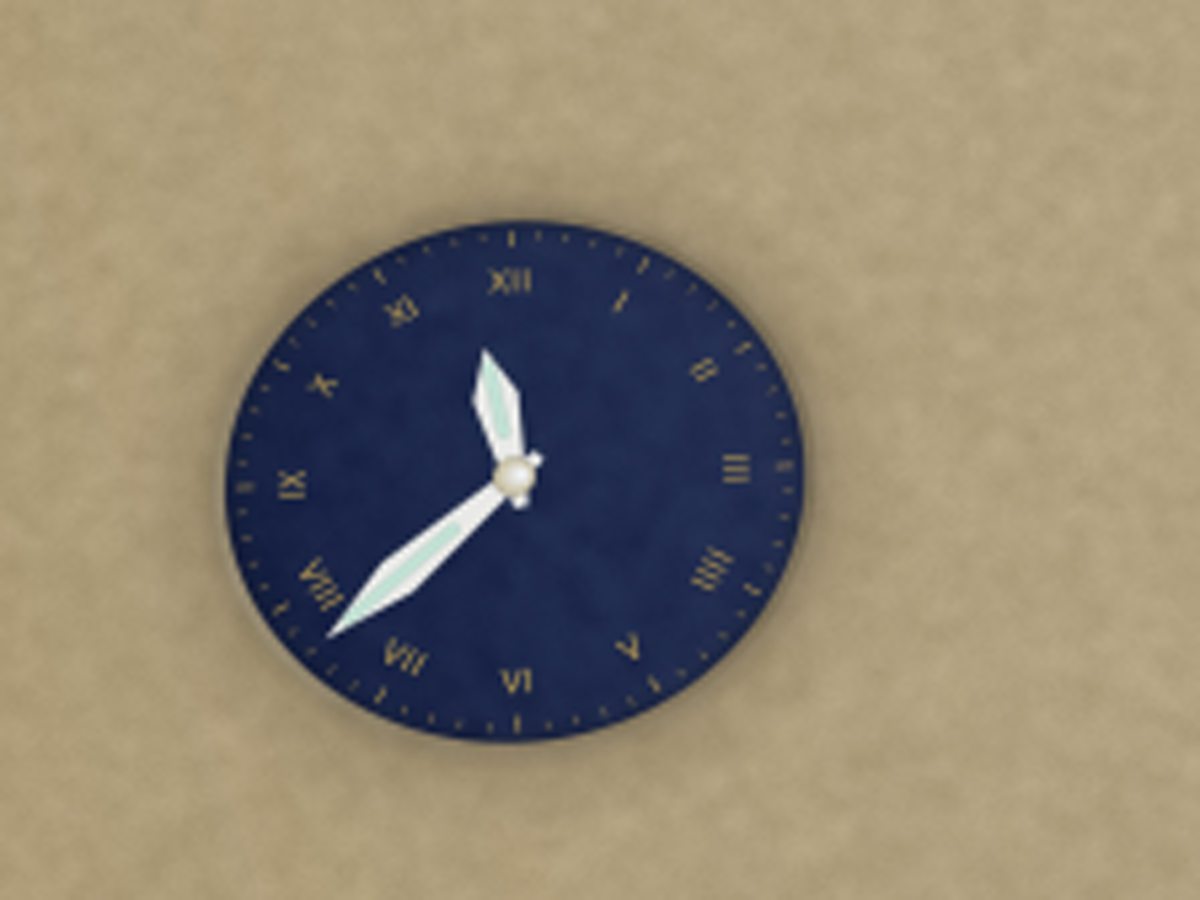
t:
11:38
